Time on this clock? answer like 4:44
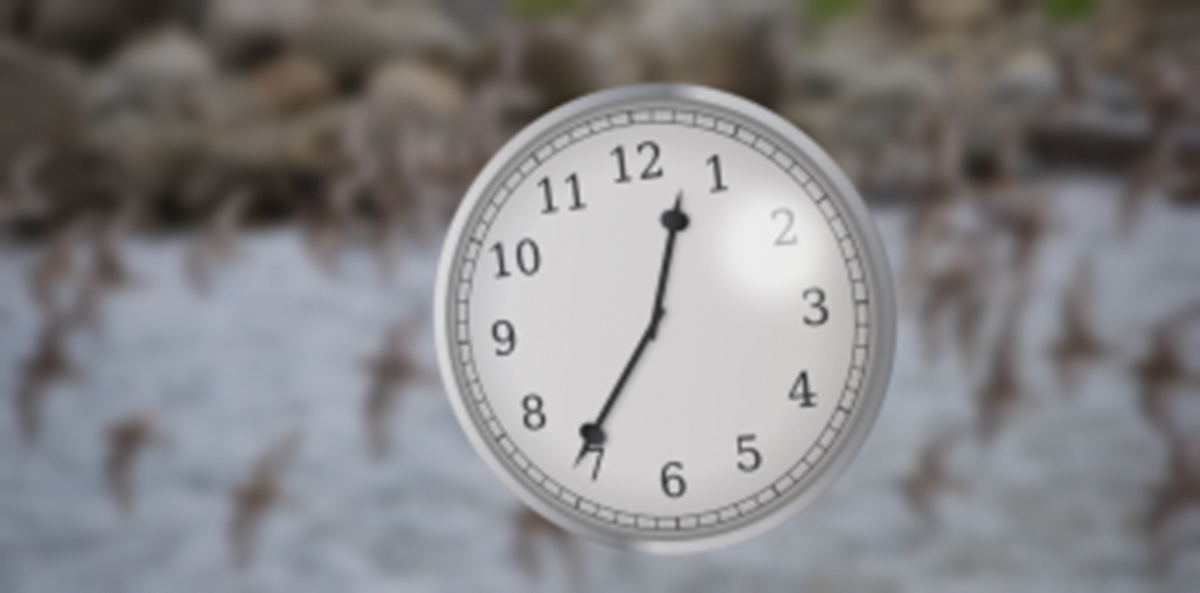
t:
12:36
